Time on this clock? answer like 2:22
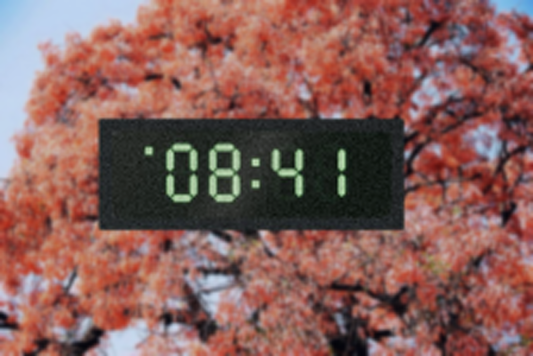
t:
8:41
